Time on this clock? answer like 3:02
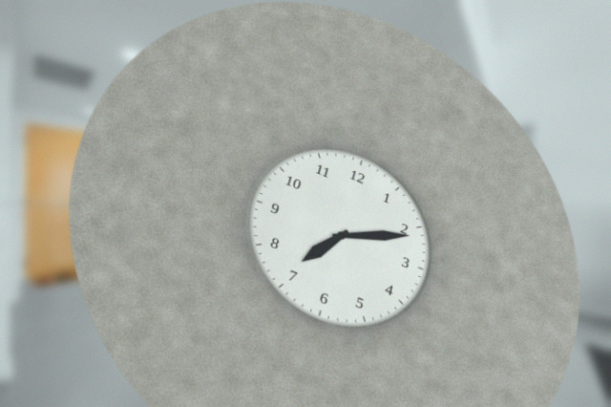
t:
7:11
